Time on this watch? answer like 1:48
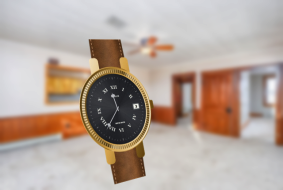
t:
11:37
